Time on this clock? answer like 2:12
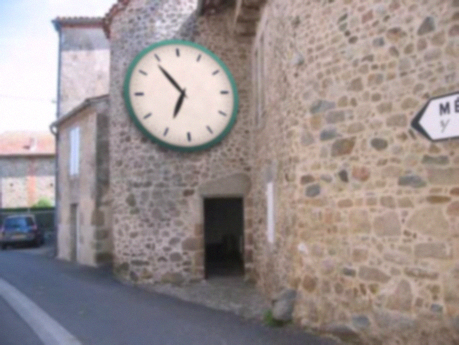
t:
6:54
